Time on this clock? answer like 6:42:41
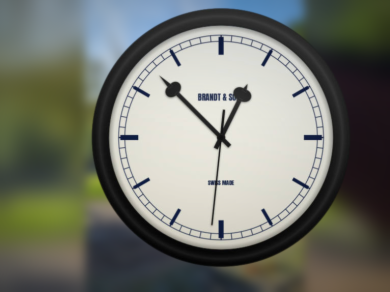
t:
12:52:31
